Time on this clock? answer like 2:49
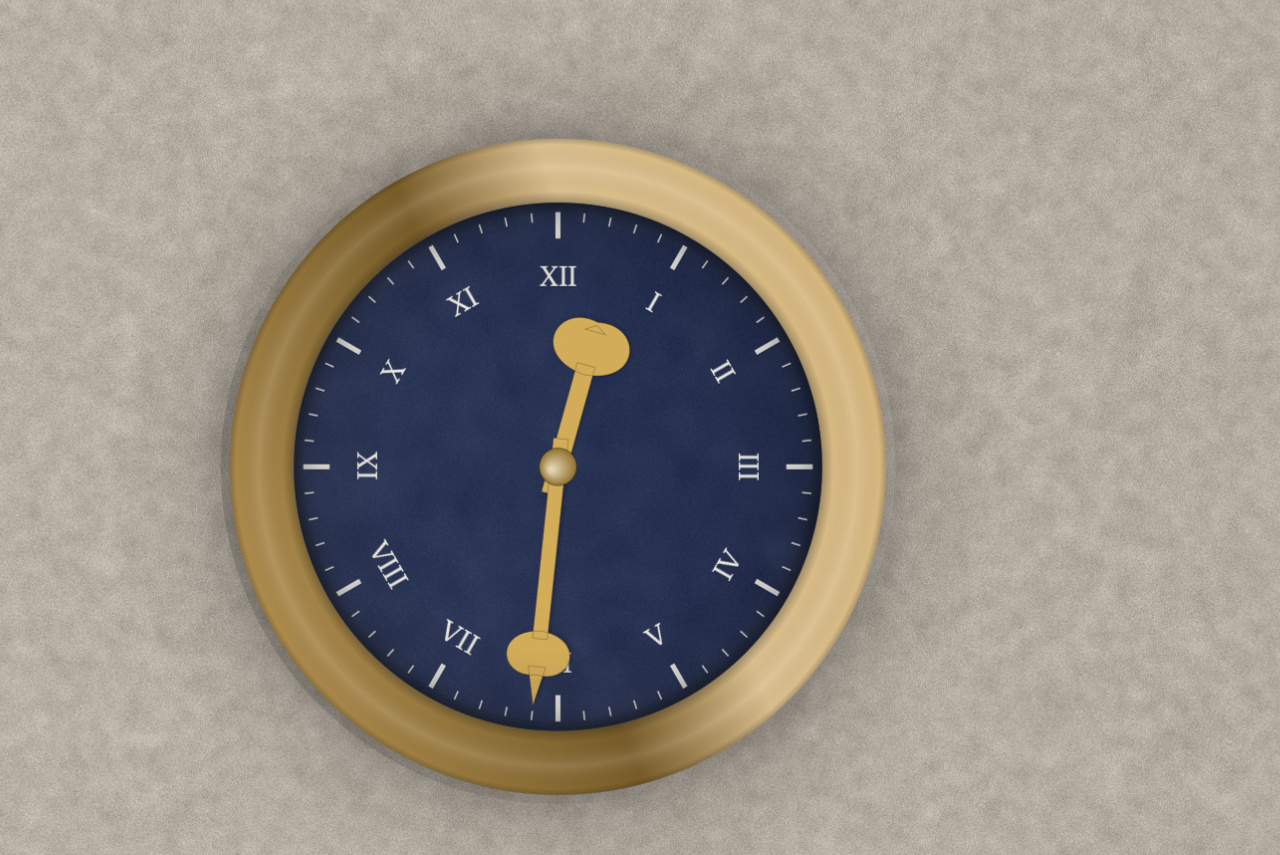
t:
12:31
